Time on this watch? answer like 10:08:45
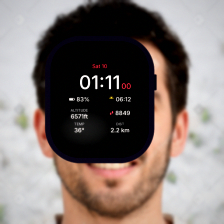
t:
1:11:00
